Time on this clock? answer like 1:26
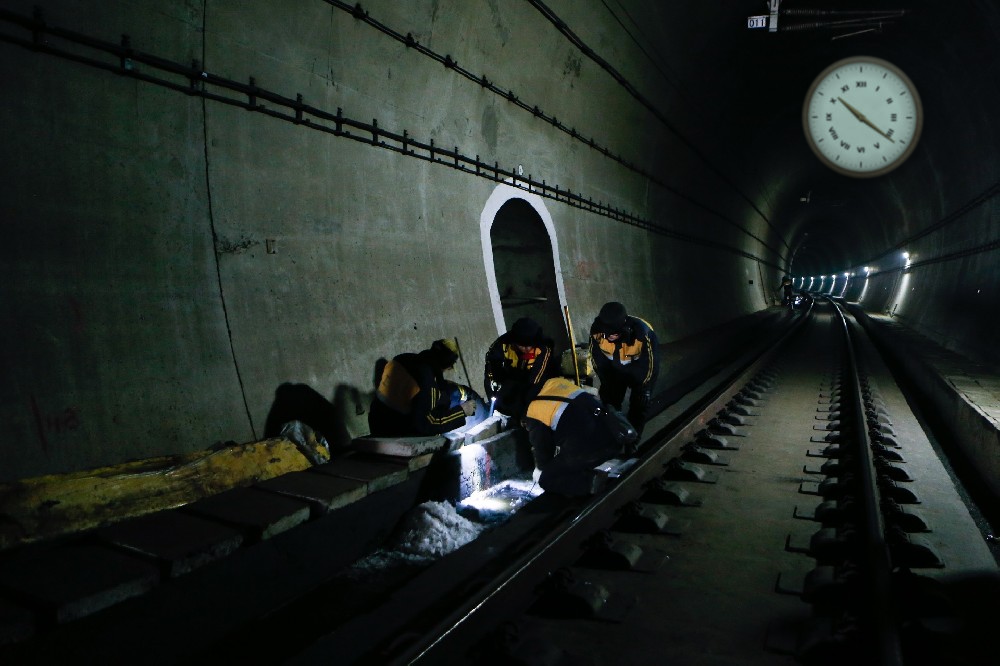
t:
10:21
